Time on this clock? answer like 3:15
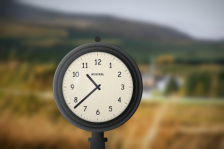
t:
10:38
